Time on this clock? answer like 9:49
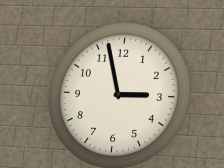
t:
2:57
